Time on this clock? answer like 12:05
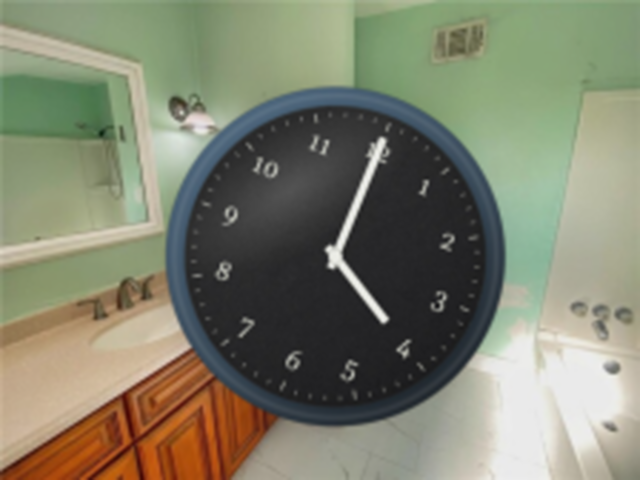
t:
4:00
